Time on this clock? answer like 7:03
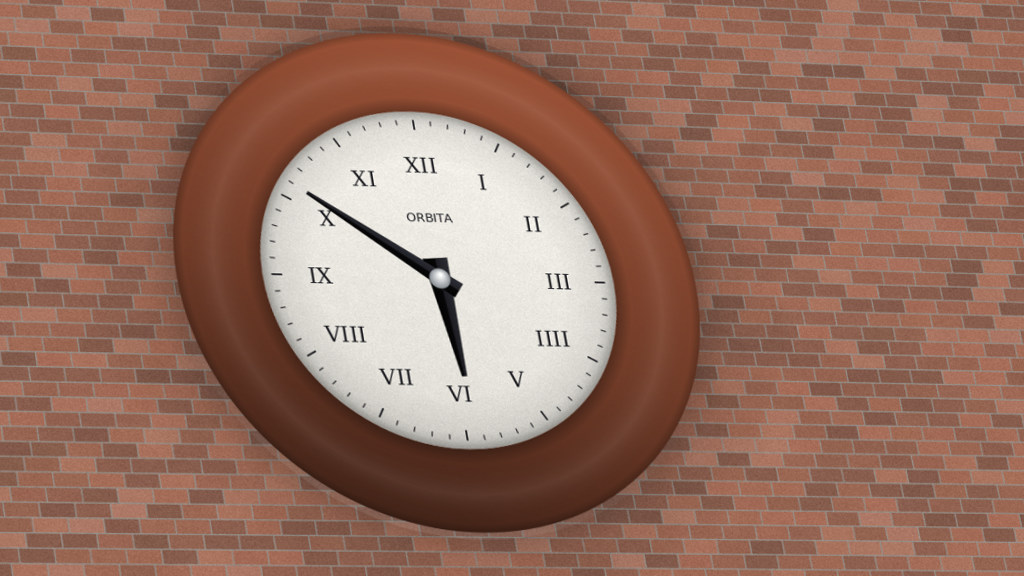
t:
5:51
